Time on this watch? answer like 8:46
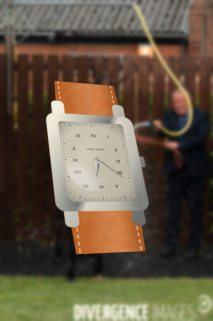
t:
6:21
